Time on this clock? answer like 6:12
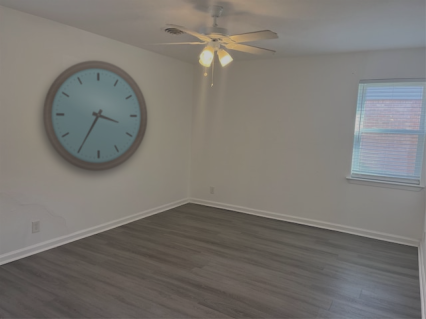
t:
3:35
